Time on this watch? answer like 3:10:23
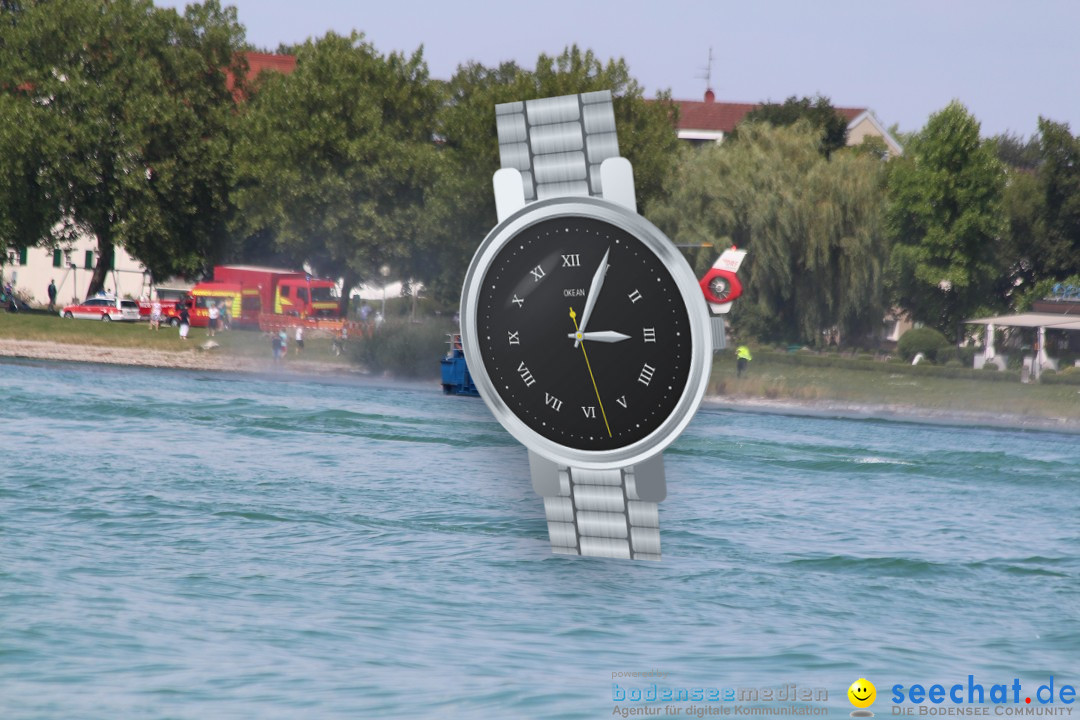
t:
3:04:28
